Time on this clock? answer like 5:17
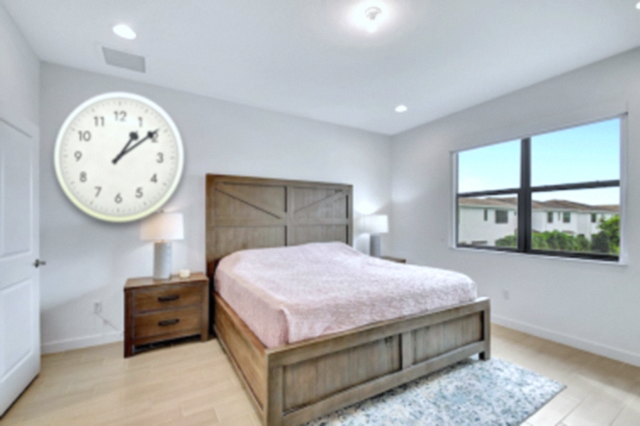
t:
1:09
